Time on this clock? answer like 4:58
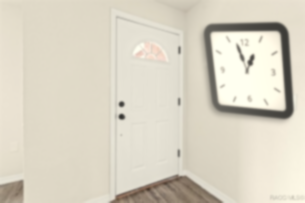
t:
12:57
